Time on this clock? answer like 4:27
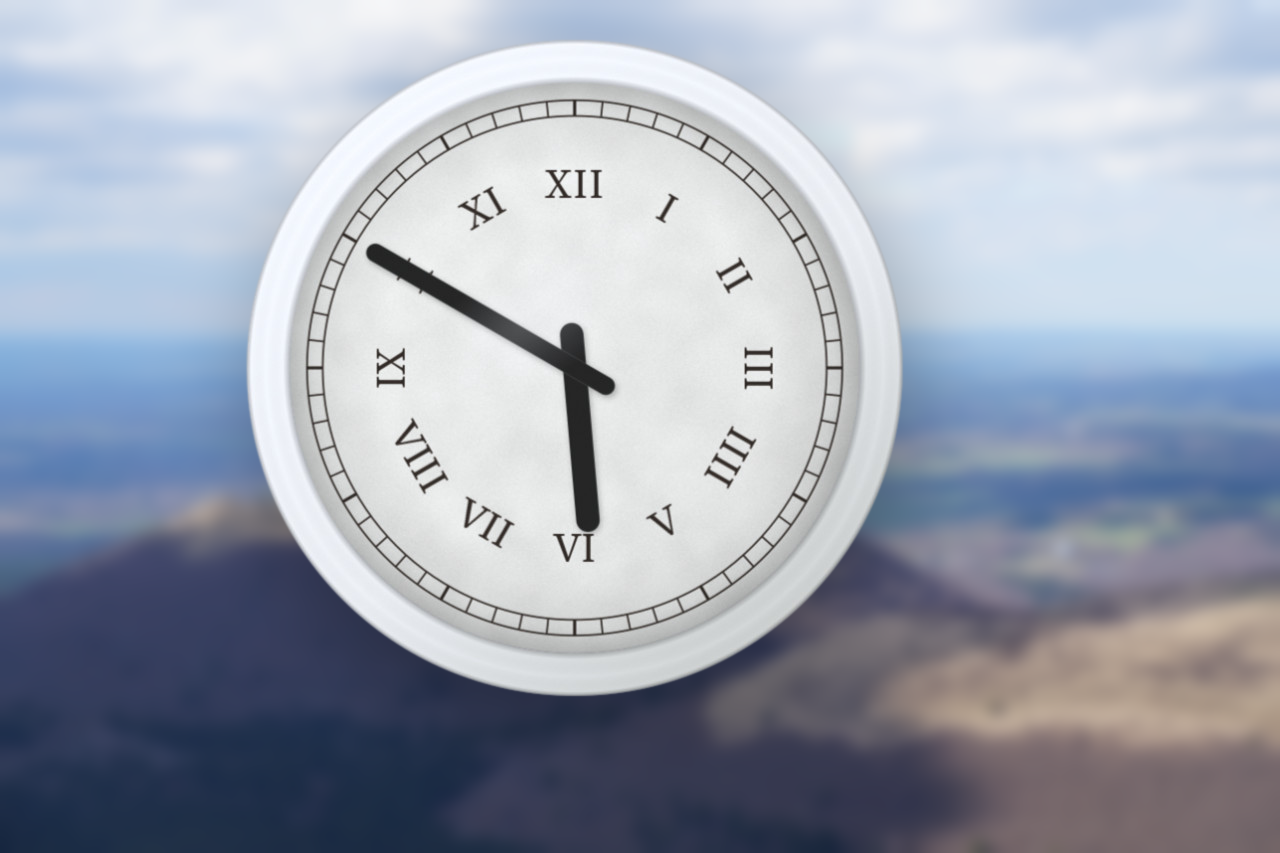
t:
5:50
